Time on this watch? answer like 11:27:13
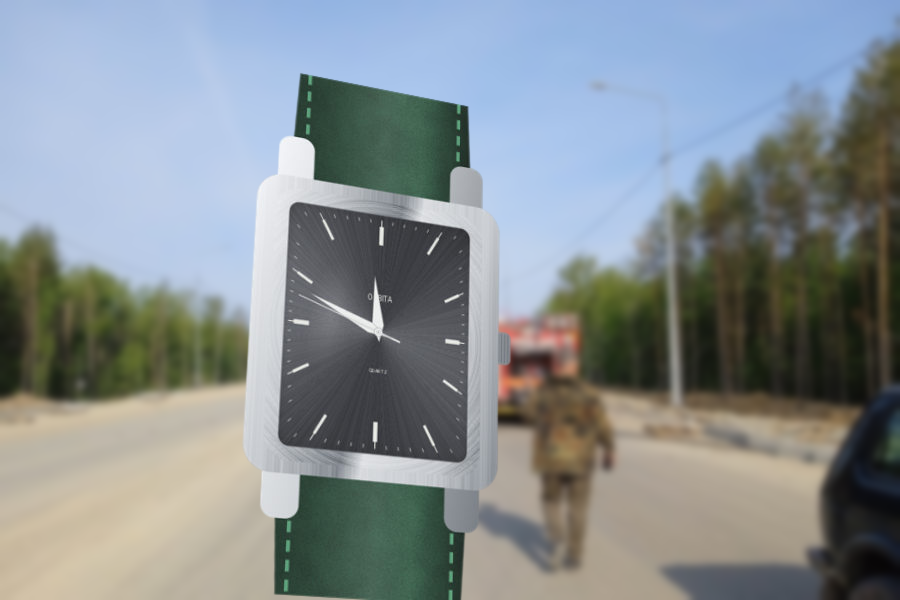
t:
11:48:48
